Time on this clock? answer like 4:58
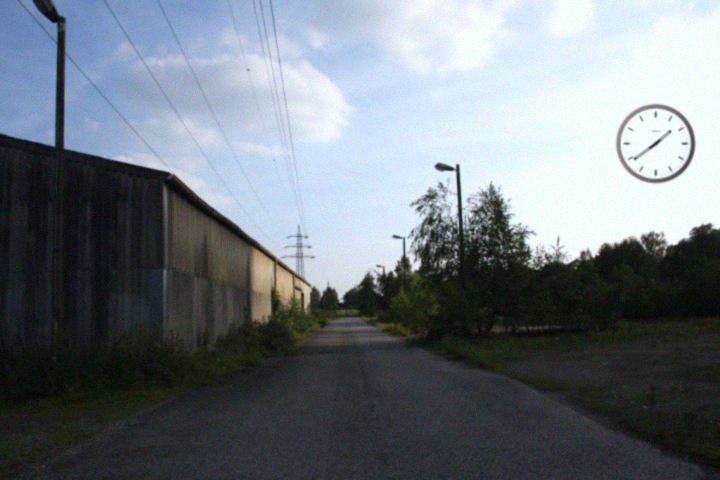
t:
1:39
